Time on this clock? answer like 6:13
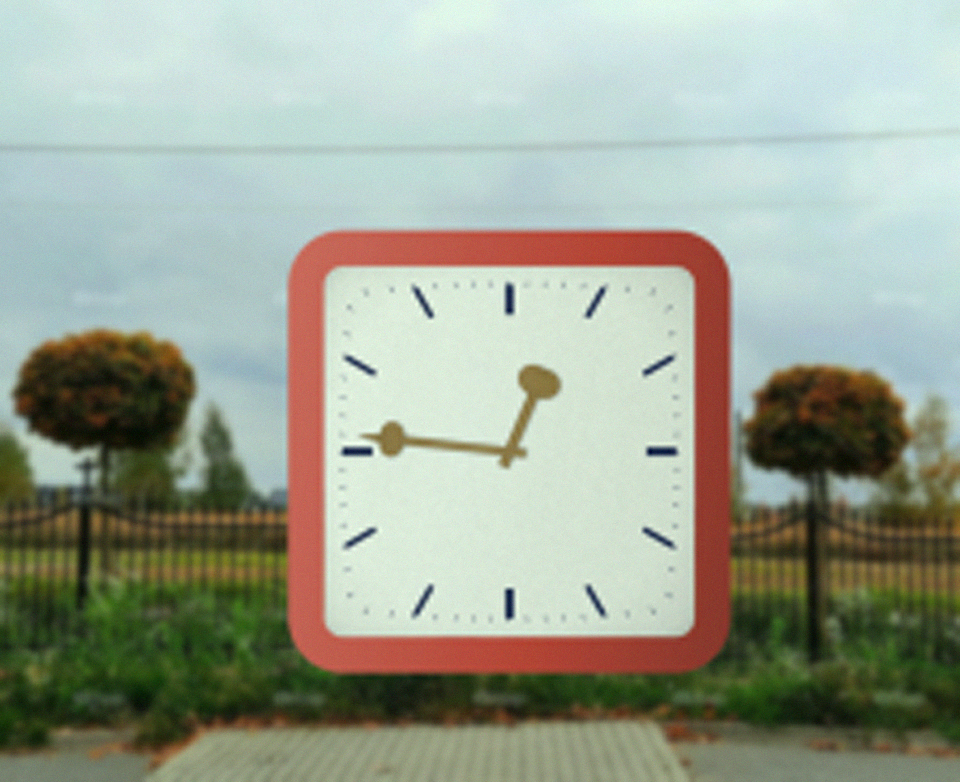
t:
12:46
